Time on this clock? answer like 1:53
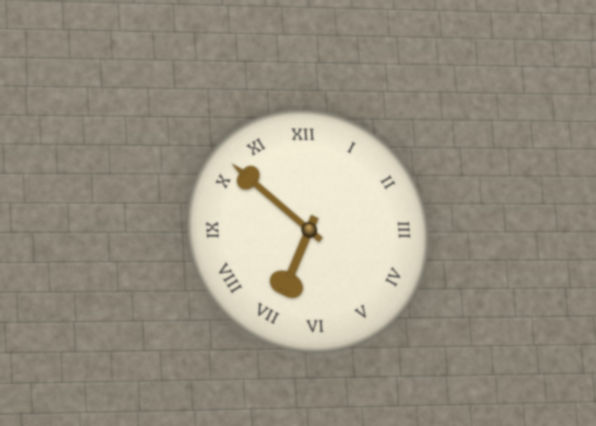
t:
6:52
